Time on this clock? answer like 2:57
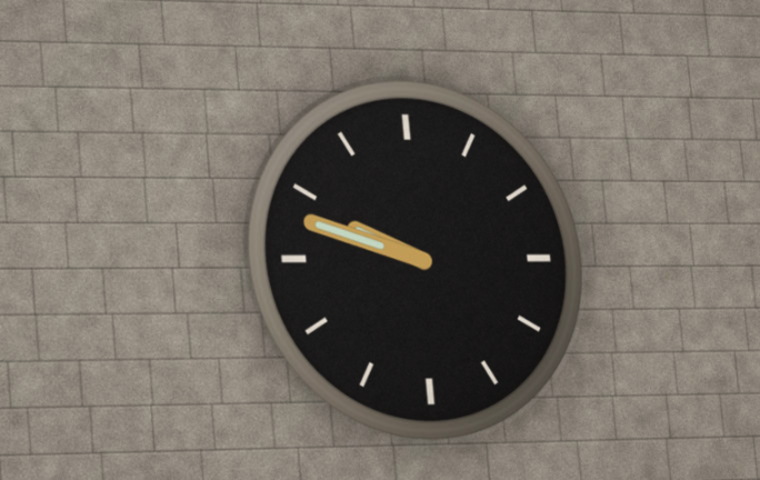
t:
9:48
